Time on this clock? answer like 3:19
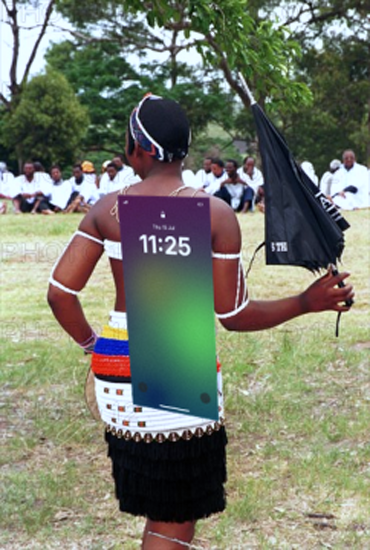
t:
11:25
